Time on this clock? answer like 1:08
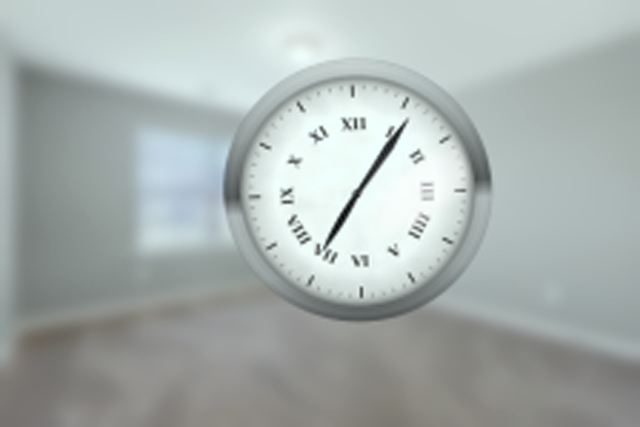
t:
7:06
